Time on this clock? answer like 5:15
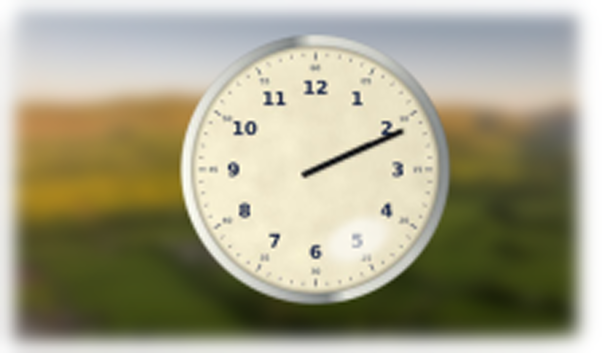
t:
2:11
